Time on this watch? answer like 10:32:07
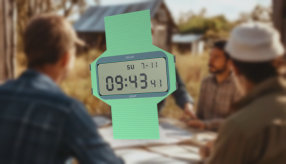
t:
9:43:41
